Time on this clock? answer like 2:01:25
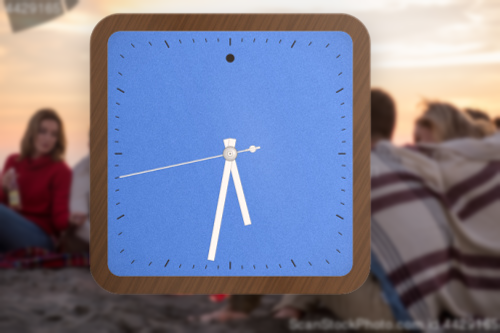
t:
5:31:43
